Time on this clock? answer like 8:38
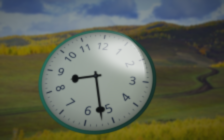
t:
8:27
